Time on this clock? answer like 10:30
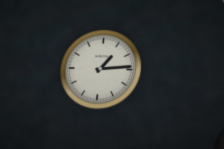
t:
1:14
